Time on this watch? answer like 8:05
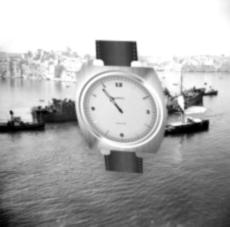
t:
10:54
